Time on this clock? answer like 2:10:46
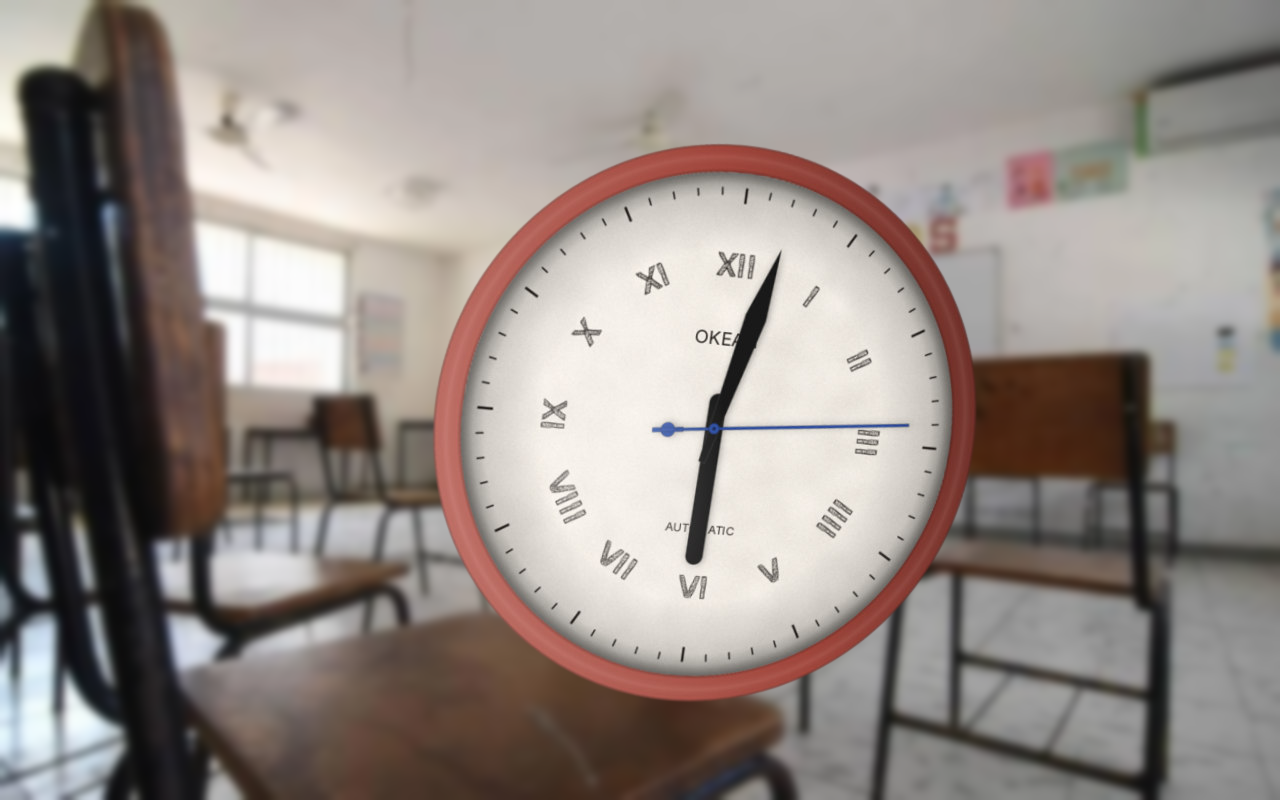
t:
6:02:14
